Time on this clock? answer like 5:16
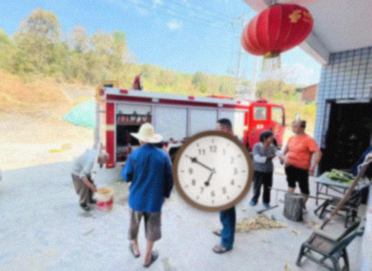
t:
6:50
